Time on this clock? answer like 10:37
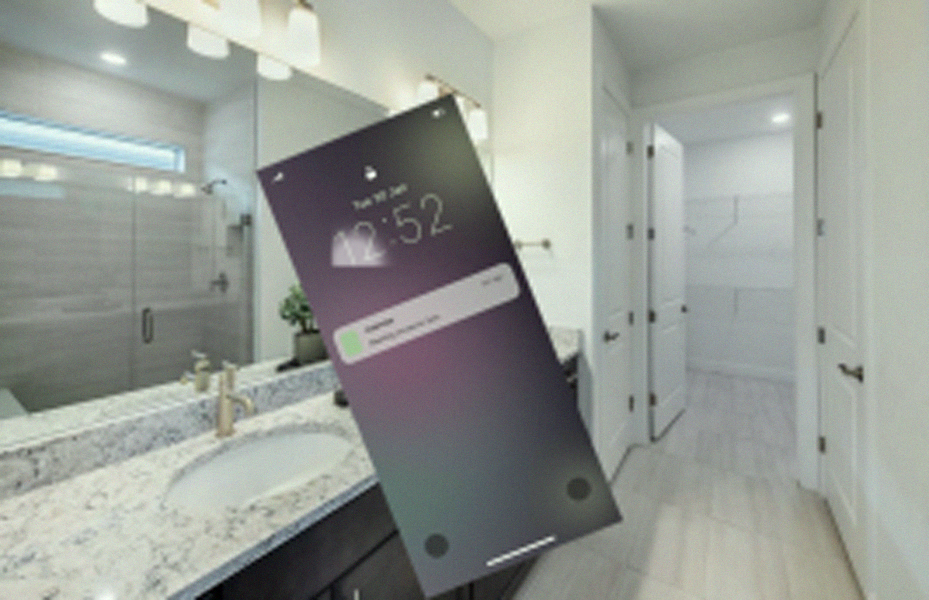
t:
12:52
